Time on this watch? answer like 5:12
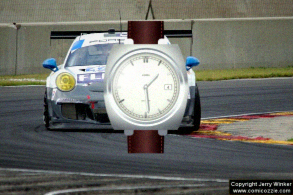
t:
1:29
